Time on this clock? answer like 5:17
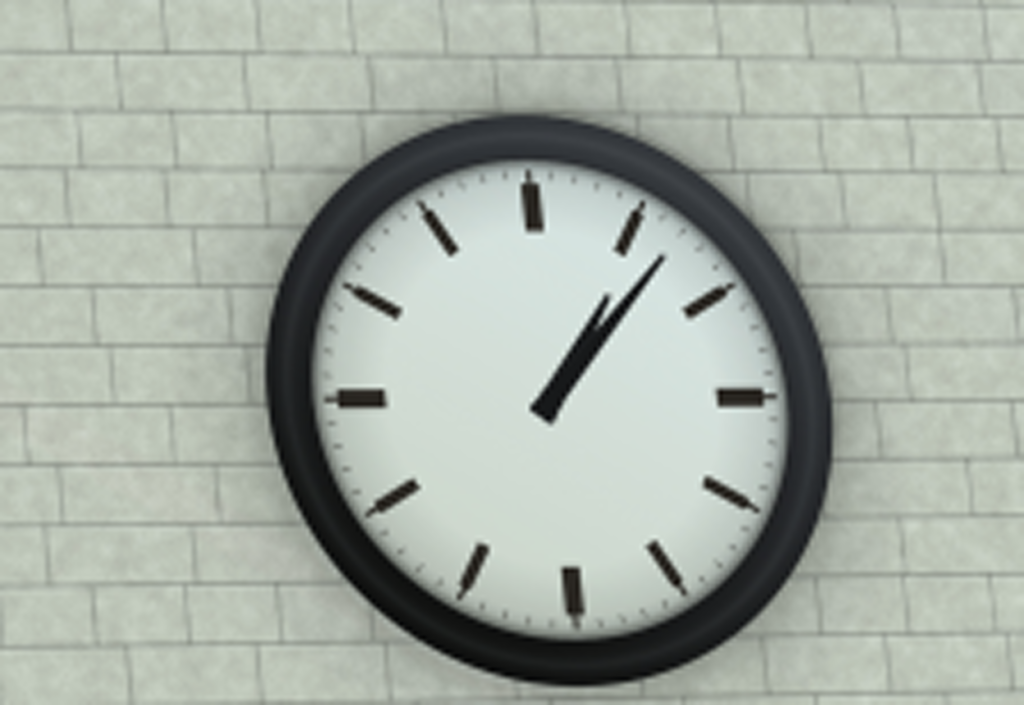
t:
1:07
